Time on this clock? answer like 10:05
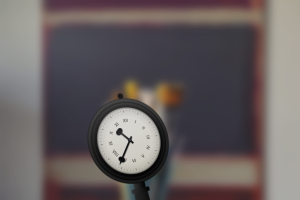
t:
10:36
